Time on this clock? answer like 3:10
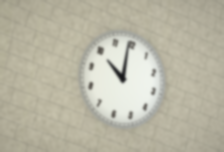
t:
9:59
